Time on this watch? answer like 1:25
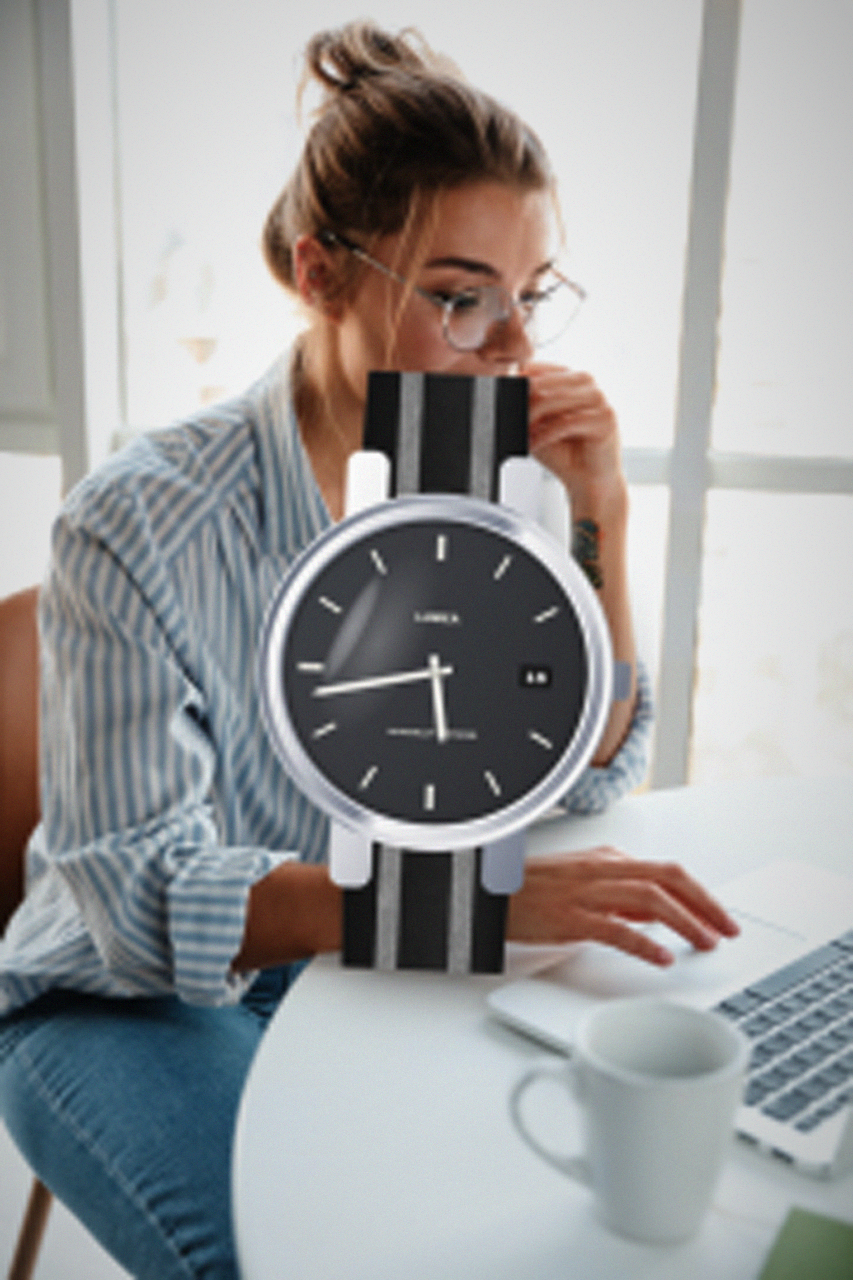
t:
5:43
